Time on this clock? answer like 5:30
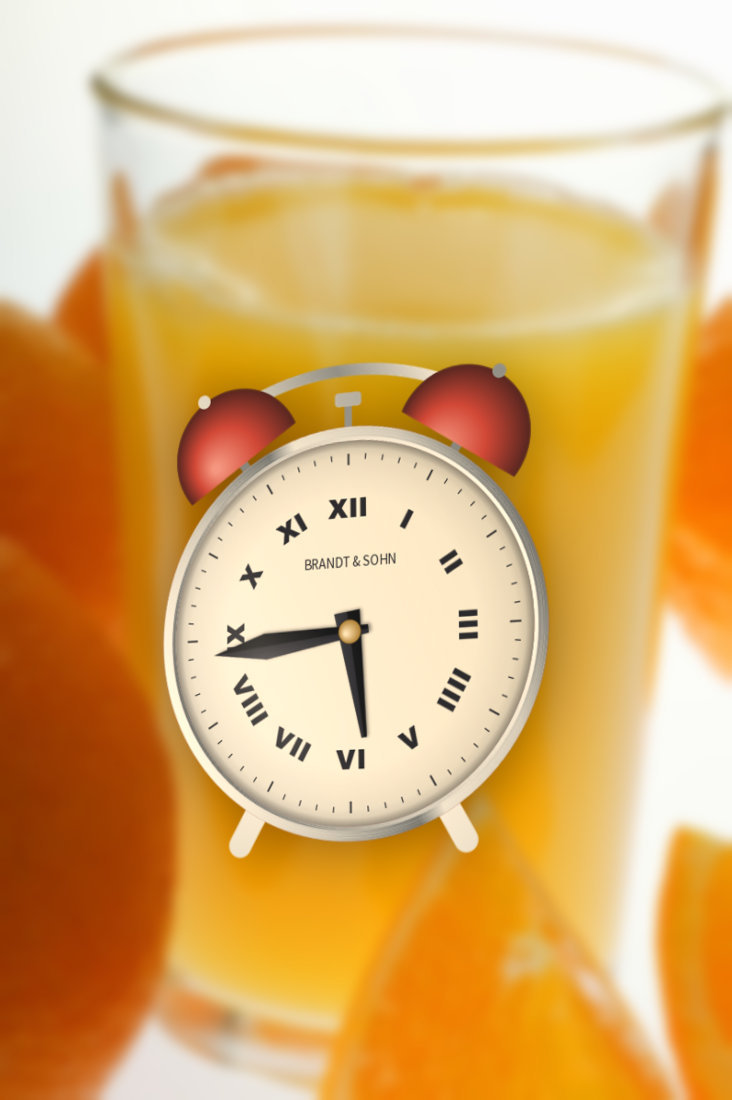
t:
5:44
